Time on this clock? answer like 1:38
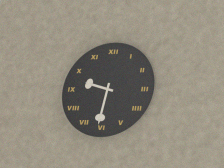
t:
9:31
